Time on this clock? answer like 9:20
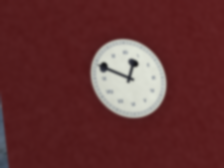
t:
12:49
